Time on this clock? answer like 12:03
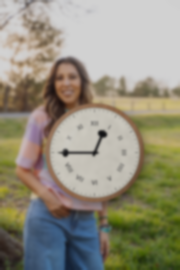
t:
12:45
